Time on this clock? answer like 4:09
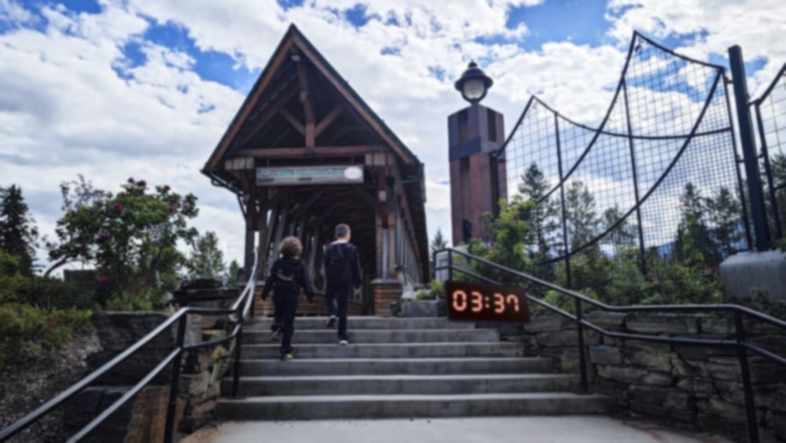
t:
3:37
